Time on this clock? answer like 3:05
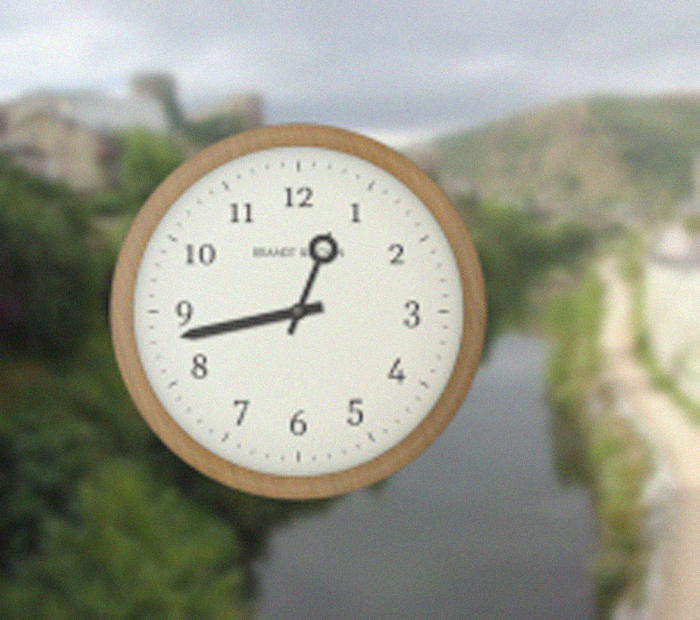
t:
12:43
